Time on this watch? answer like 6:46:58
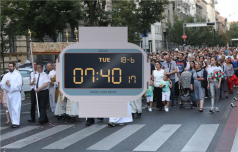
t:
7:40:17
